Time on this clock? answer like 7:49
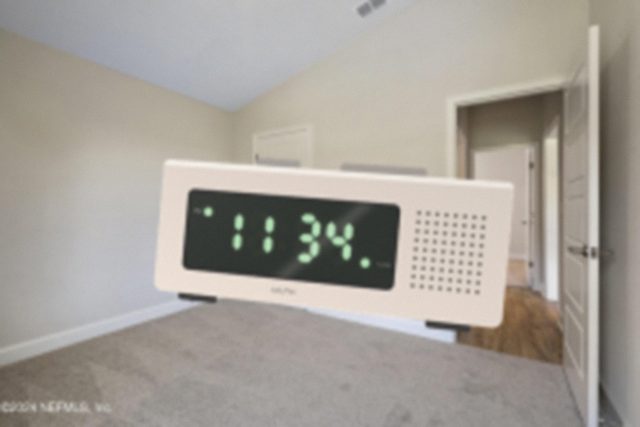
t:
11:34
